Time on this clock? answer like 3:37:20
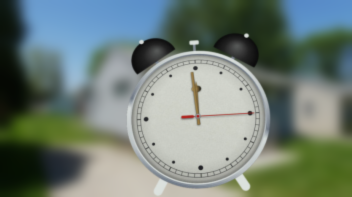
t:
11:59:15
